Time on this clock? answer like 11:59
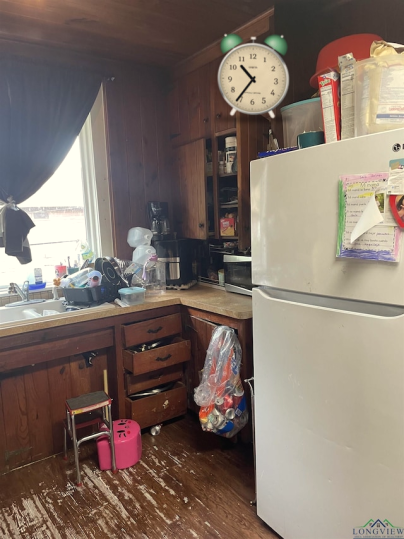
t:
10:36
